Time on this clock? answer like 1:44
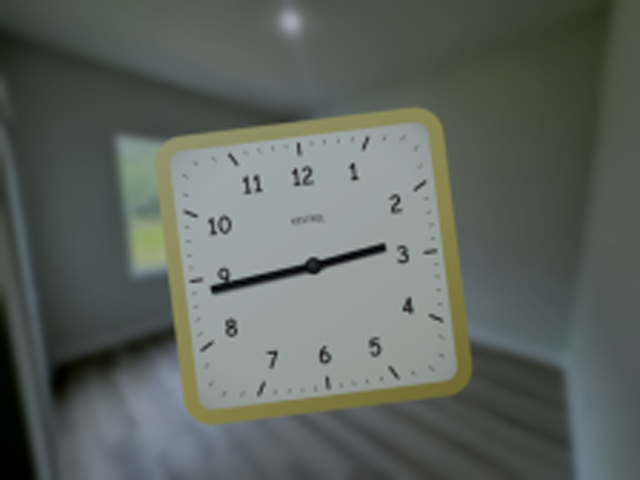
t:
2:44
